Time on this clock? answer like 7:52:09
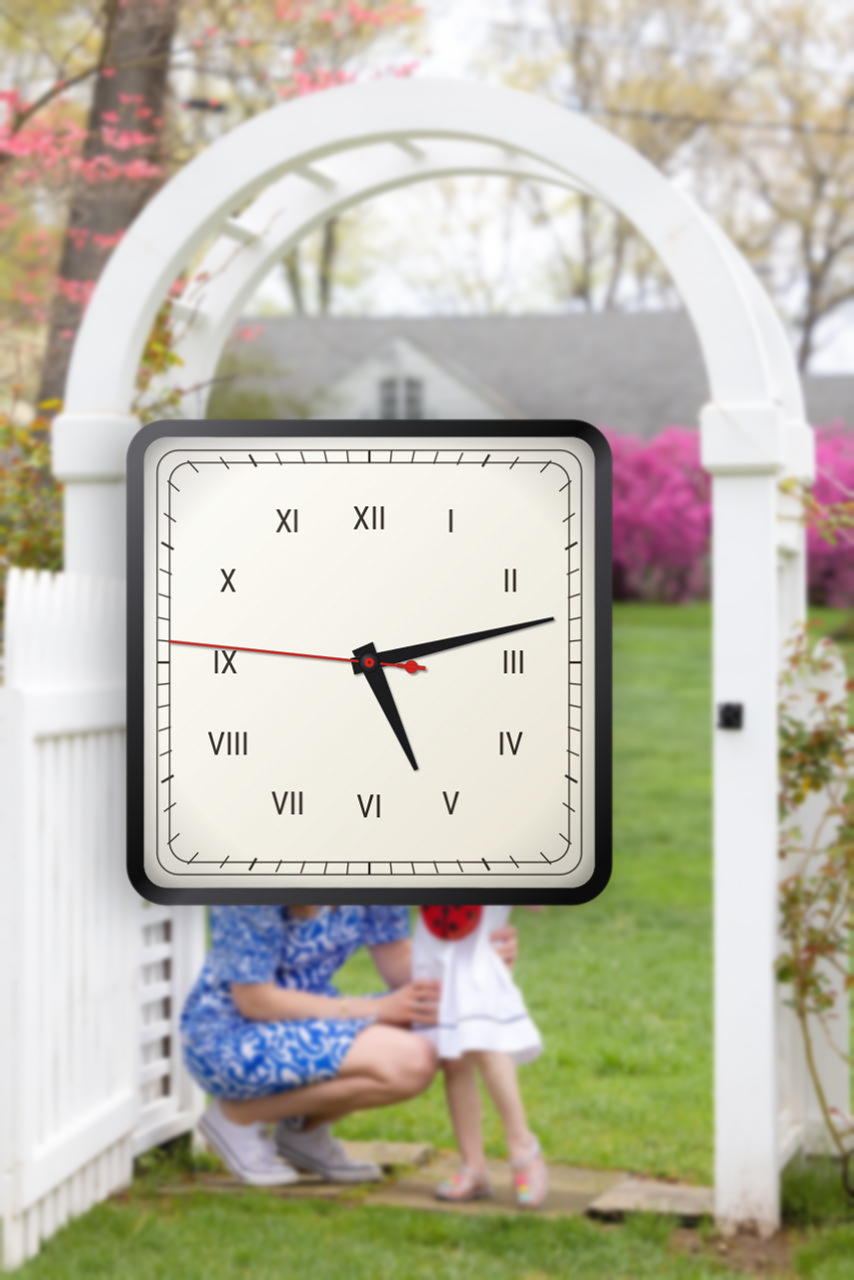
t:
5:12:46
